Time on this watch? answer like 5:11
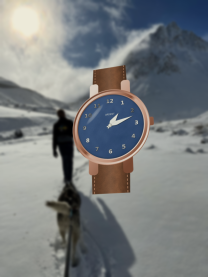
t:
1:12
